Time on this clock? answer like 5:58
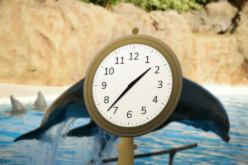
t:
1:37
